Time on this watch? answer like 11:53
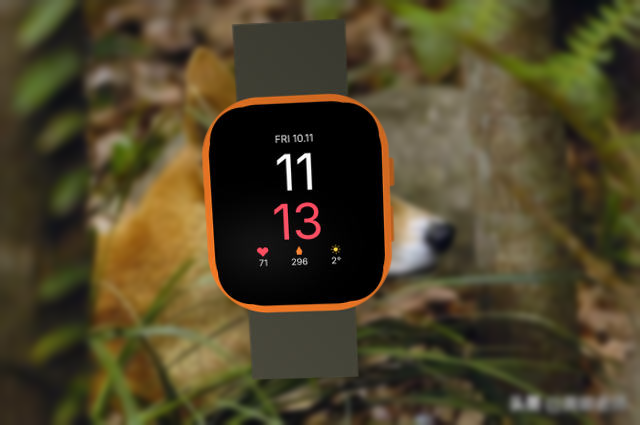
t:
11:13
